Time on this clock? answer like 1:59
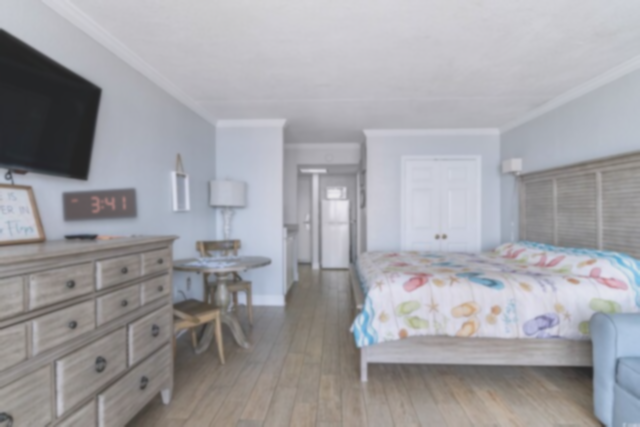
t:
3:41
